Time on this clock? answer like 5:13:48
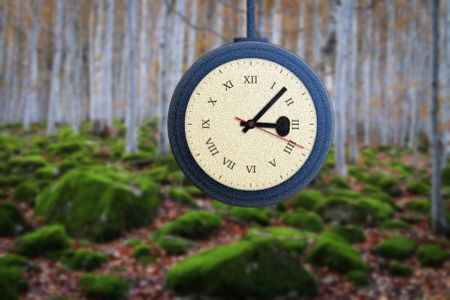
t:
3:07:19
